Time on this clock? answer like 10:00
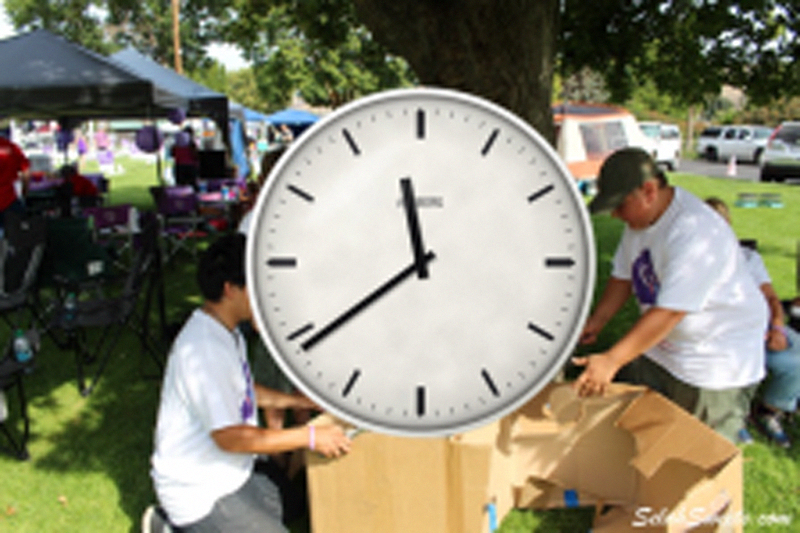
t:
11:39
